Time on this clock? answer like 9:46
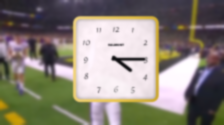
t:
4:15
